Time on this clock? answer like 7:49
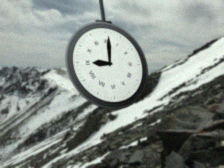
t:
9:01
